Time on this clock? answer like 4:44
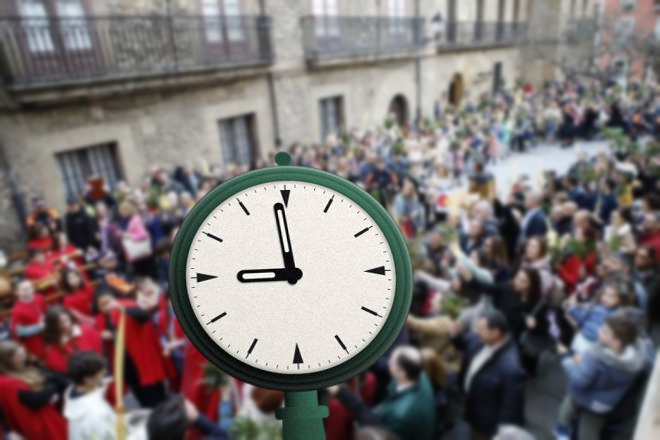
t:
8:59
